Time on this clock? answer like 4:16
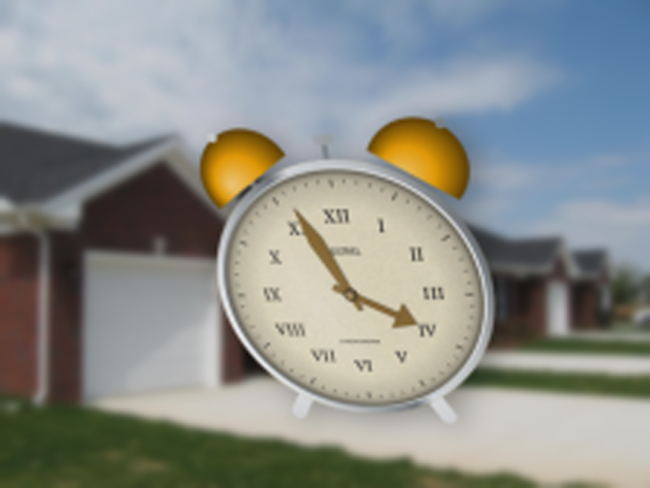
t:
3:56
